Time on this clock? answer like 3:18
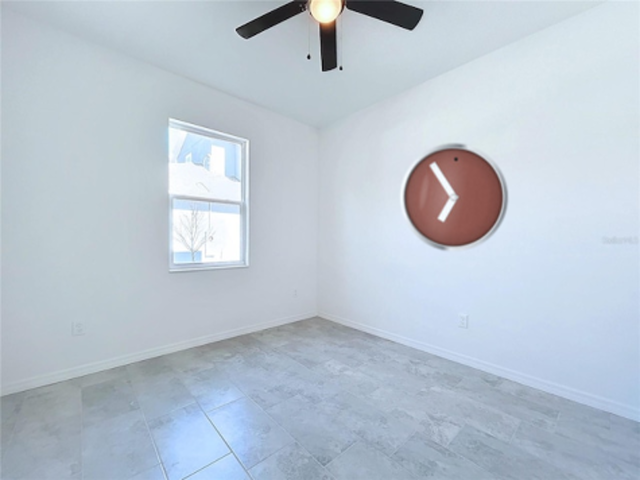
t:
6:54
